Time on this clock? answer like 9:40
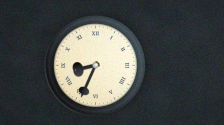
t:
8:34
